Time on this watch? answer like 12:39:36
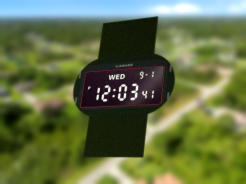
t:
12:03:41
